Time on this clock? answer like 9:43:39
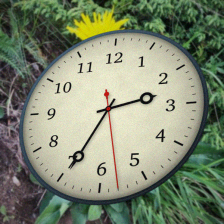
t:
2:34:28
